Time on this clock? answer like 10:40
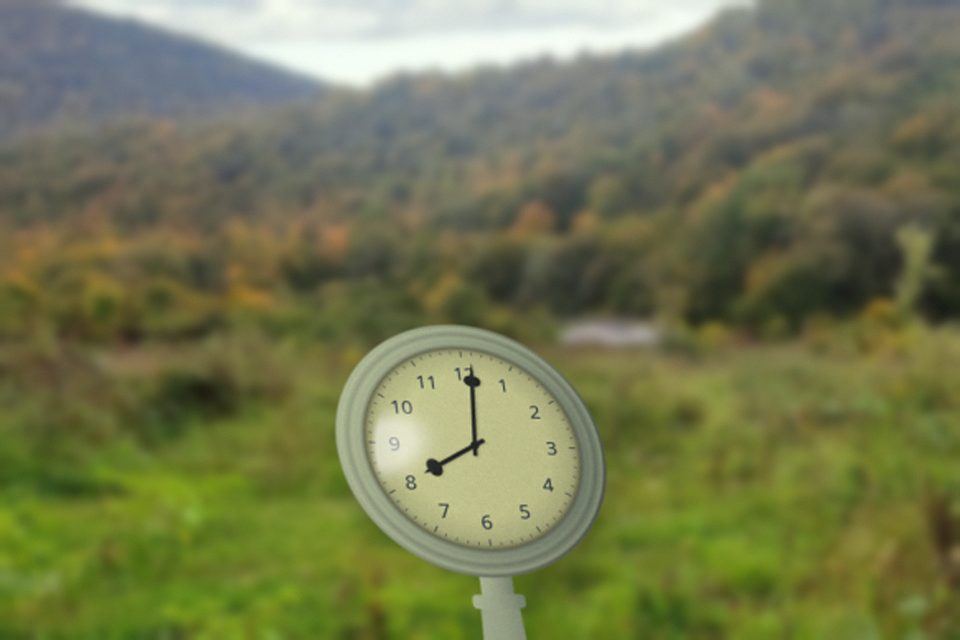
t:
8:01
